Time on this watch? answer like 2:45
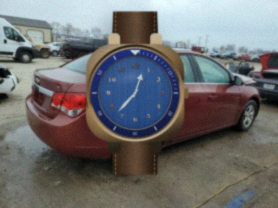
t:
12:37
